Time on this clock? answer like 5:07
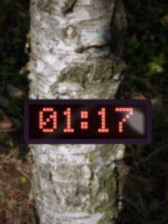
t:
1:17
